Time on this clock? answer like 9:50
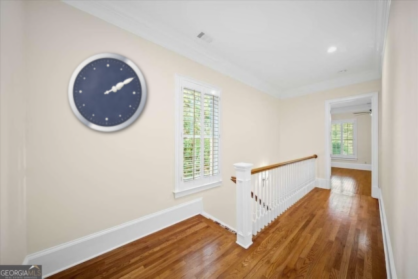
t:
2:10
